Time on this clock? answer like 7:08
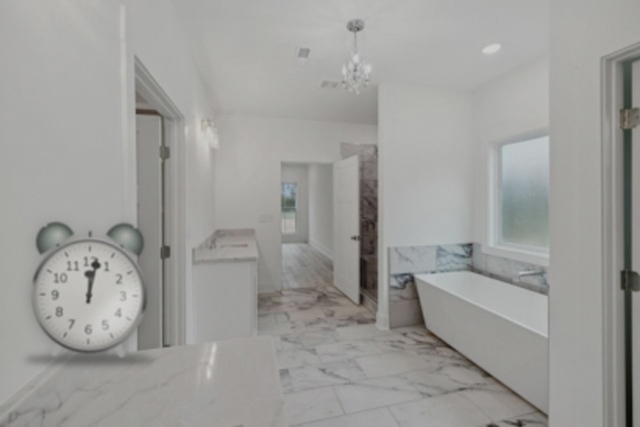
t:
12:02
